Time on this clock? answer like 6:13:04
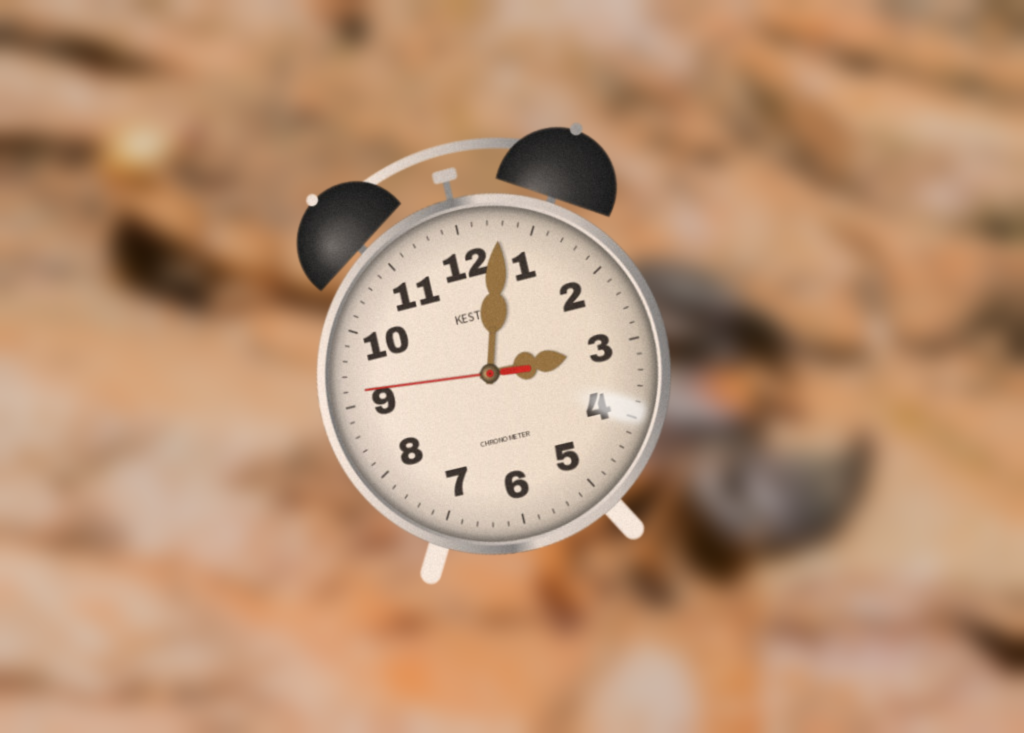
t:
3:02:46
